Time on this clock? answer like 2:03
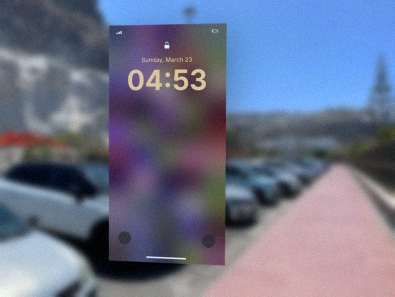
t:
4:53
